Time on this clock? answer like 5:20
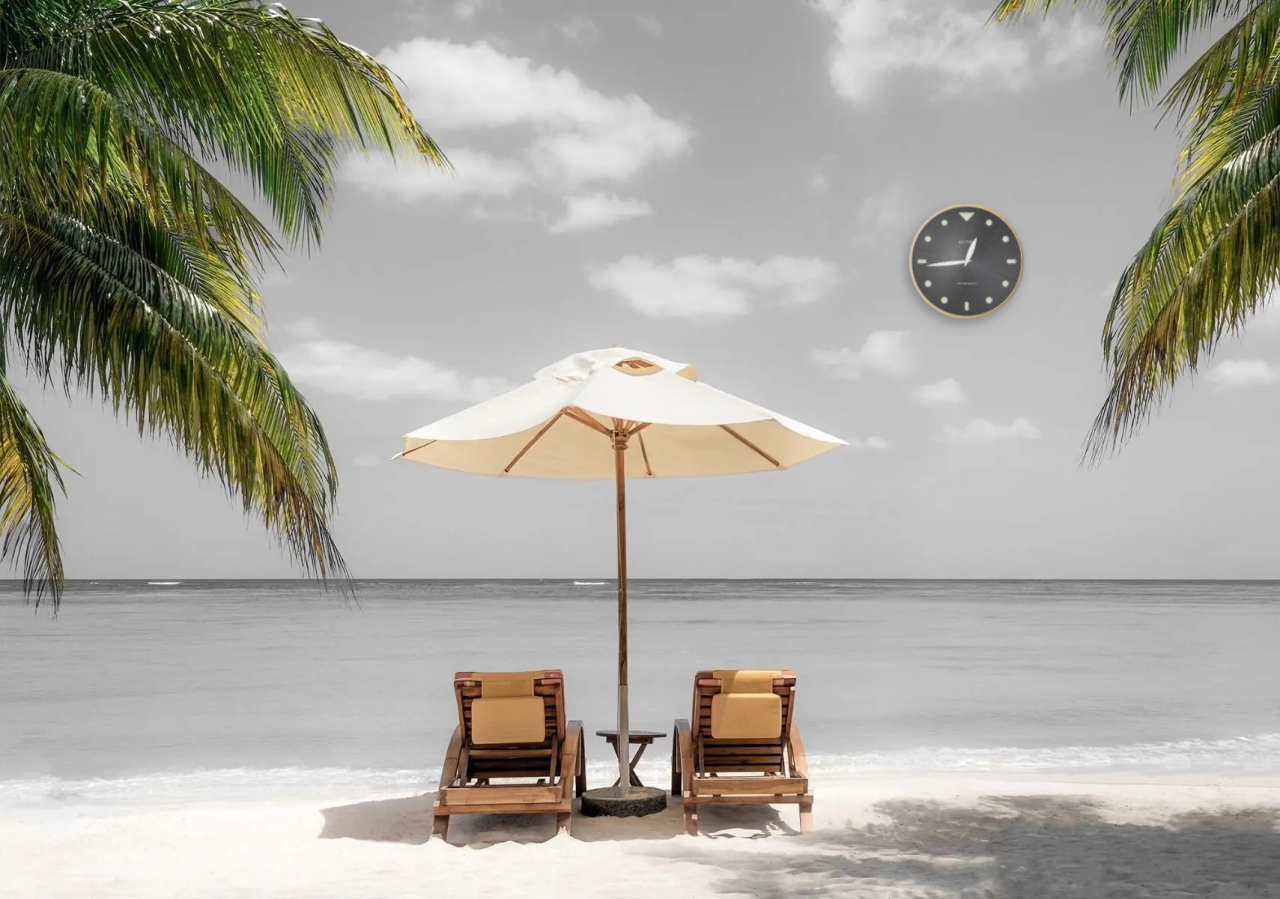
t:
12:44
